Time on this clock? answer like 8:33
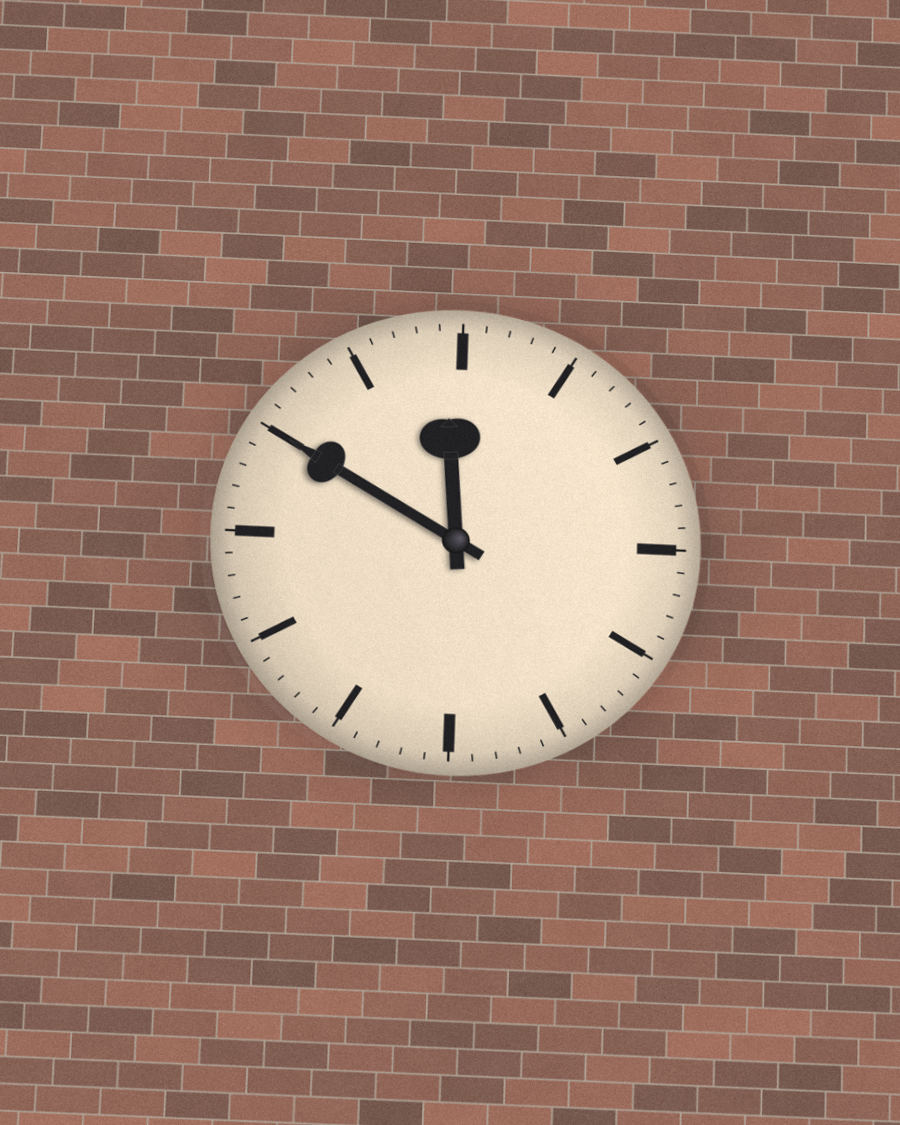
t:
11:50
